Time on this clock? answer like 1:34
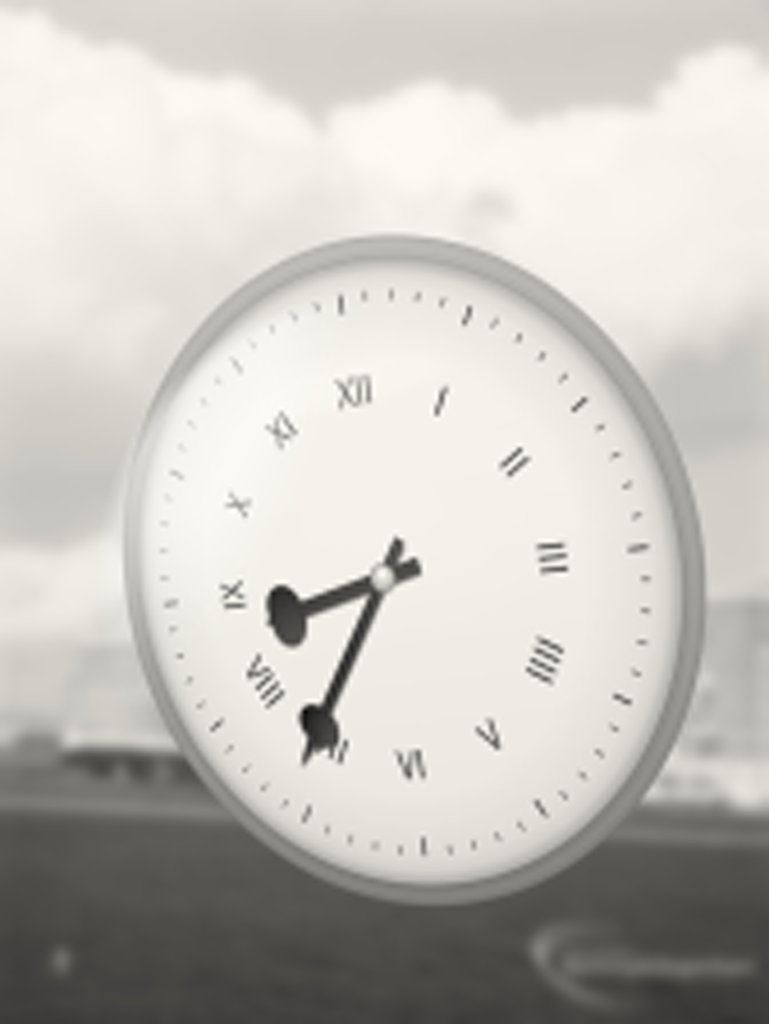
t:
8:36
